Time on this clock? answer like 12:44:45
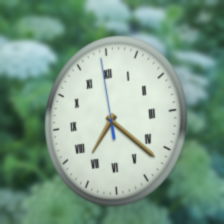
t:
7:21:59
